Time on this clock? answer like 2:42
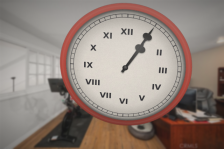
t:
1:05
